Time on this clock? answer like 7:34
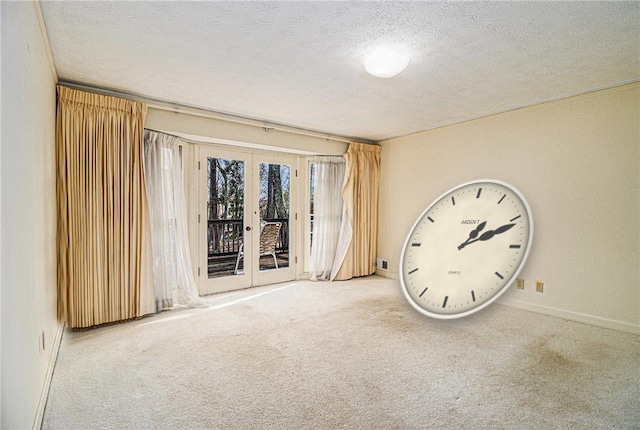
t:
1:11
